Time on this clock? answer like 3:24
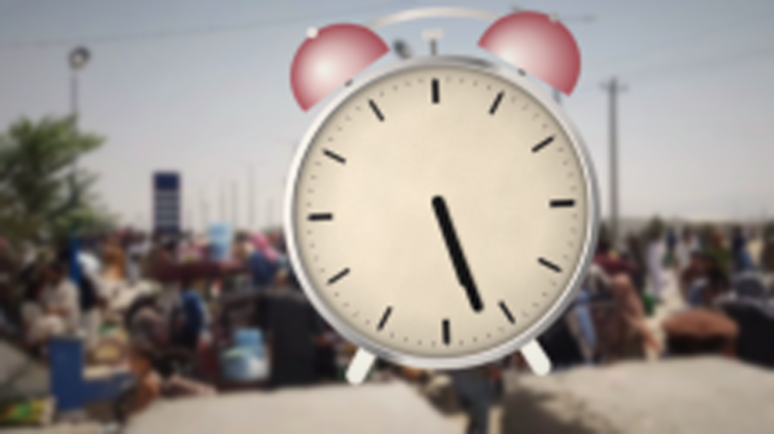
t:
5:27
